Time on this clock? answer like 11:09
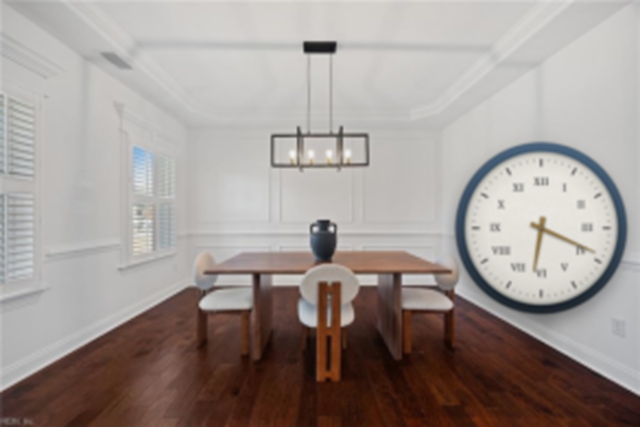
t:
6:19
